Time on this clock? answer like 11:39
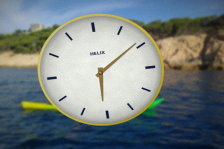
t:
6:09
